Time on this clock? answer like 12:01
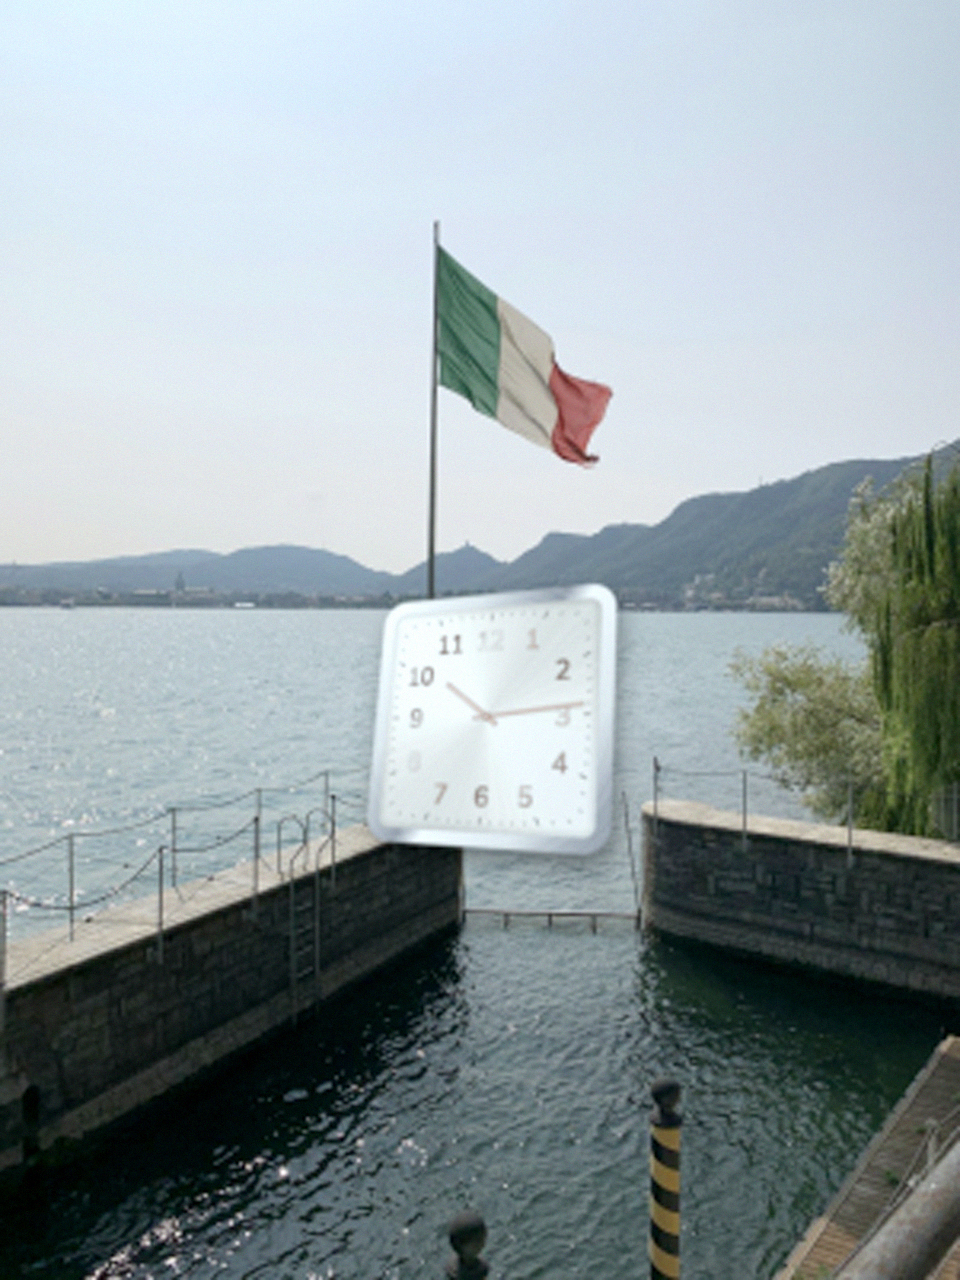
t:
10:14
